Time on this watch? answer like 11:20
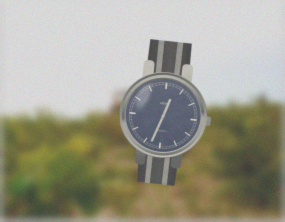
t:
12:33
